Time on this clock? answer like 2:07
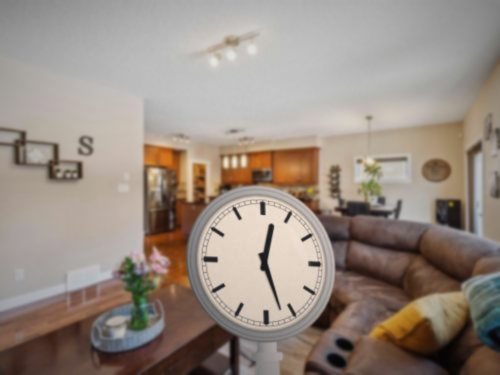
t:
12:27
